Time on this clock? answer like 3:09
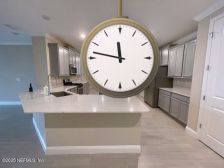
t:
11:47
